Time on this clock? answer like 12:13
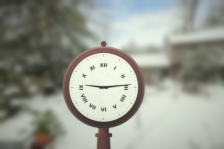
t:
9:14
